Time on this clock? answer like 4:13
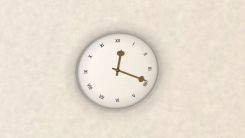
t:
12:19
